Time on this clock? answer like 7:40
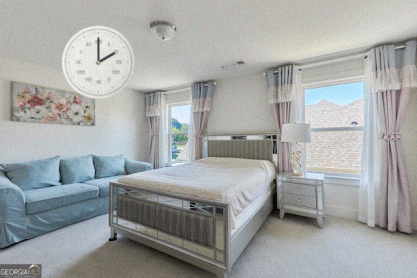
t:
2:00
